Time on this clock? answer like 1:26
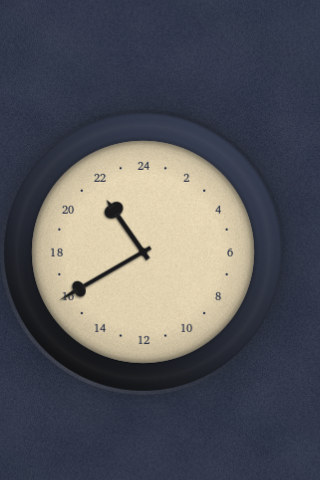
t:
21:40
